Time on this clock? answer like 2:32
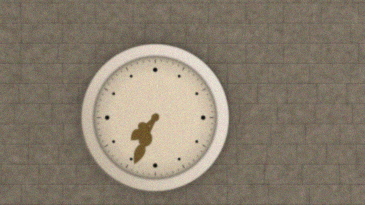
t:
7:34
